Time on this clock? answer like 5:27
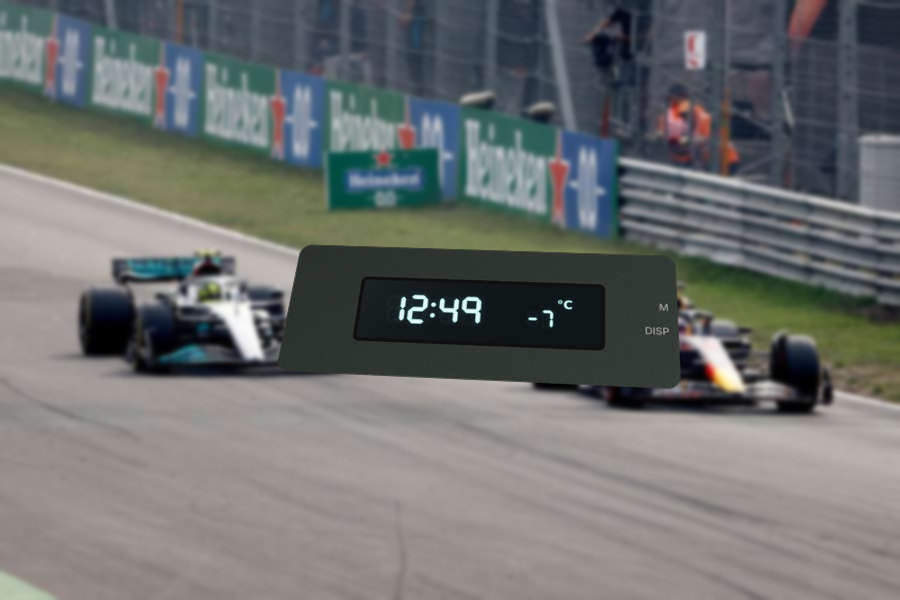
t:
12:49
